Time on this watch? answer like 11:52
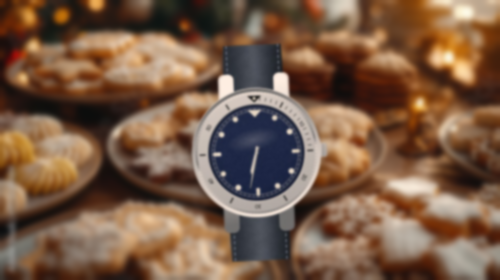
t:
6:32
